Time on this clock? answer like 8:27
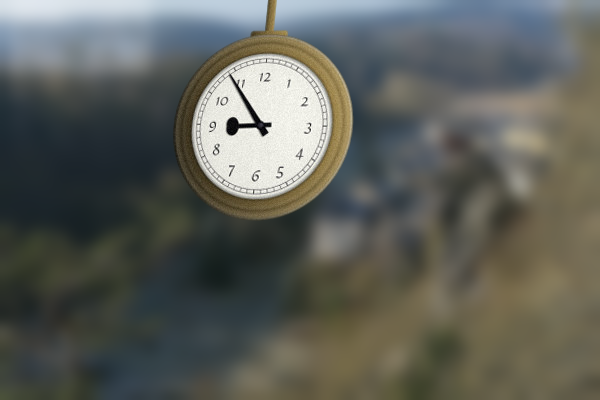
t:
8:54
